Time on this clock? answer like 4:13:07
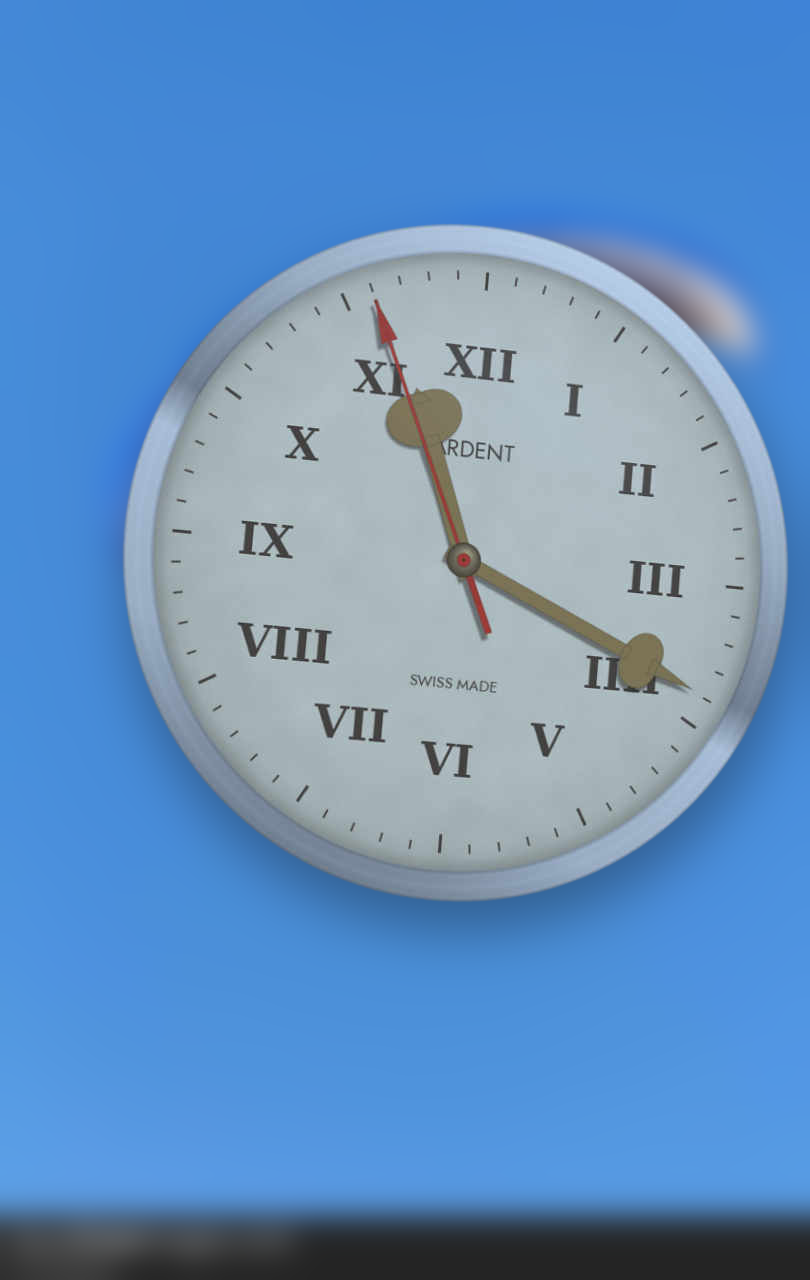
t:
11:18:56
